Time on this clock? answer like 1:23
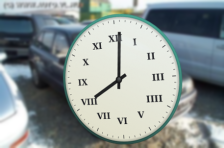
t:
8:01
